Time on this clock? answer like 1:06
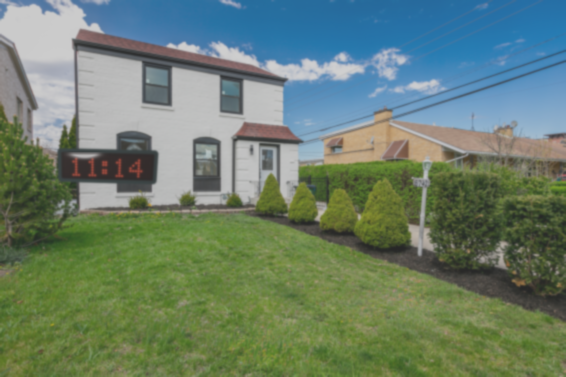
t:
11:14
